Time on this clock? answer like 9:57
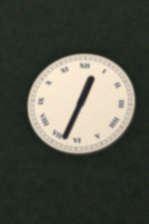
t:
12:33
